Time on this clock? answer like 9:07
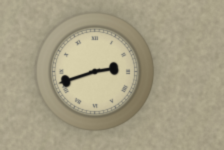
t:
2:42
